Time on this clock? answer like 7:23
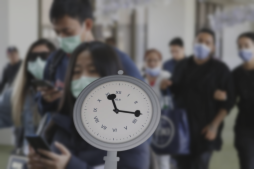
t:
11:16
